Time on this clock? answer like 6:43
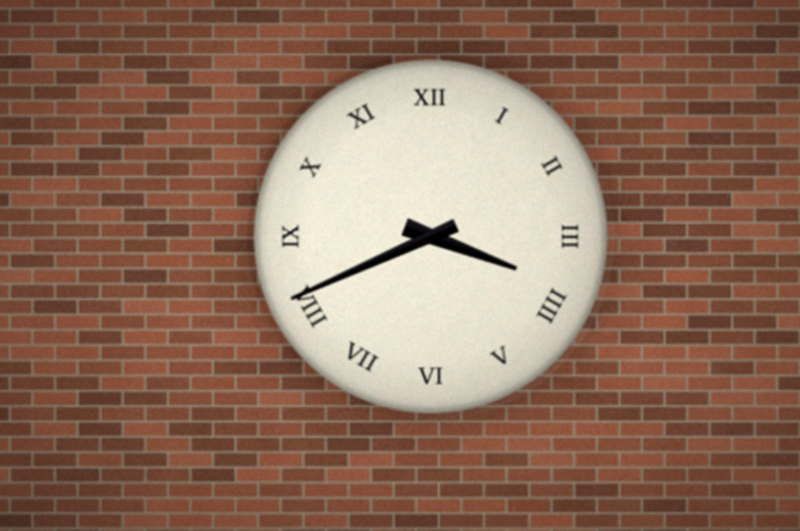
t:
3:41
